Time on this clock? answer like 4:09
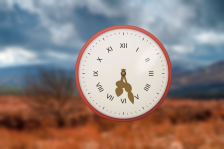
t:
6:27
